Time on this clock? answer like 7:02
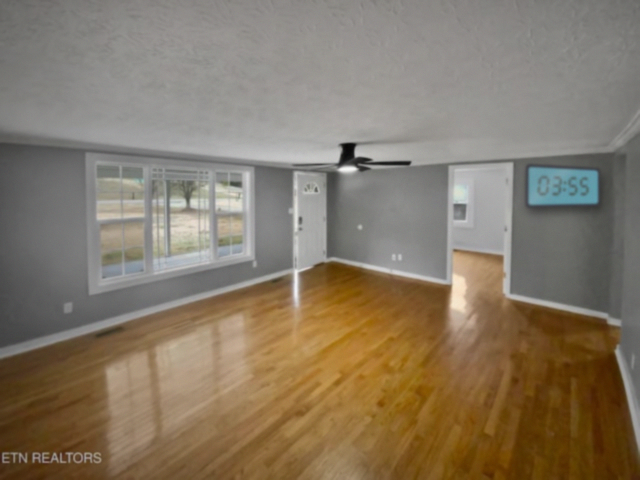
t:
3:55
